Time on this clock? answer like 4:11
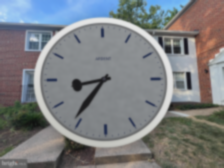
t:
8:36
